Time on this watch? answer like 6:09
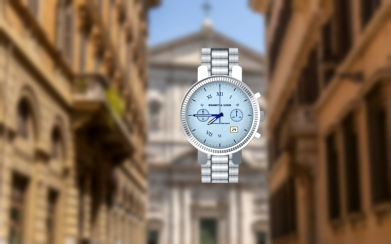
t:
7:45
